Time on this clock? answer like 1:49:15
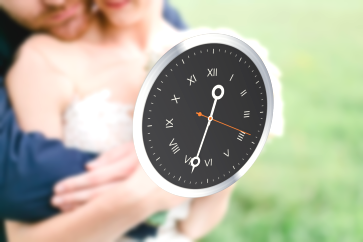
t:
12:33:19
